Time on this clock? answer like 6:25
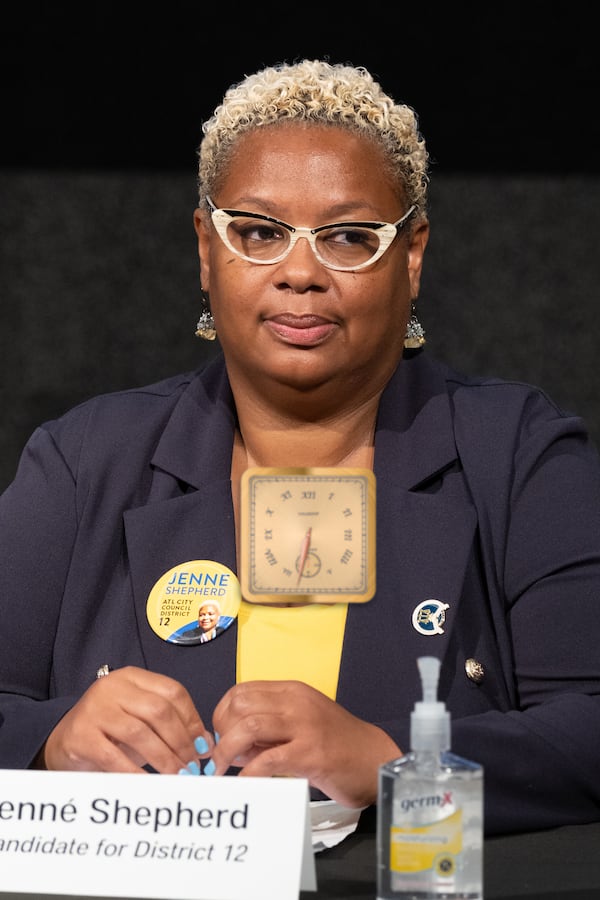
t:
6:32
